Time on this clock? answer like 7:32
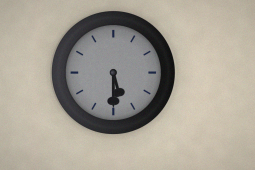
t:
5:30
